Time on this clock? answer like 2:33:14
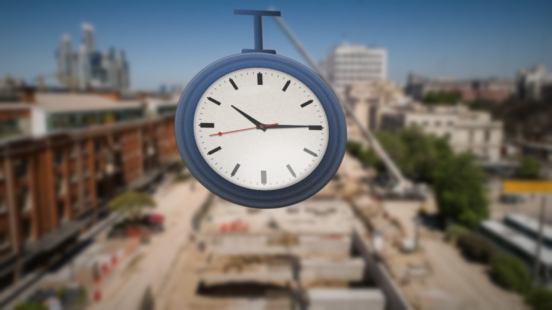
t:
10:14:43
